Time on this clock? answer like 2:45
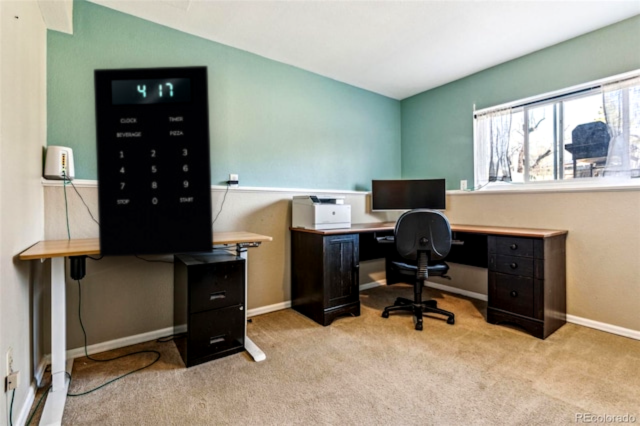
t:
4:17
